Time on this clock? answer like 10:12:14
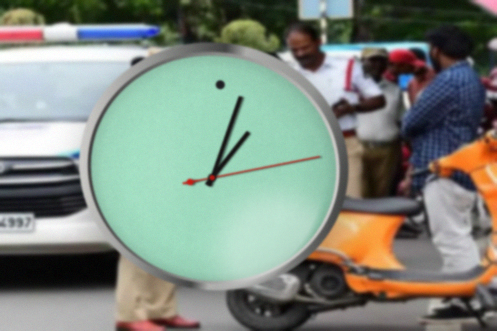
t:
1:02:12
